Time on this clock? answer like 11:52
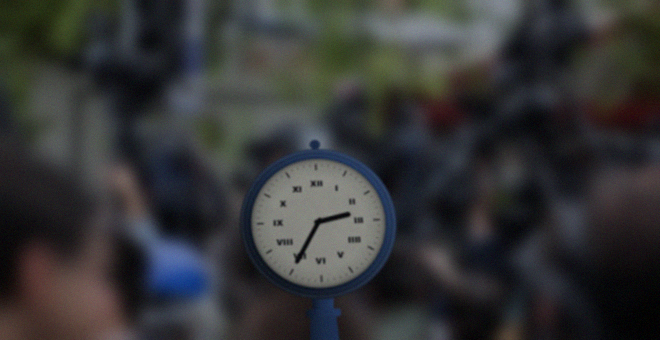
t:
2:35
